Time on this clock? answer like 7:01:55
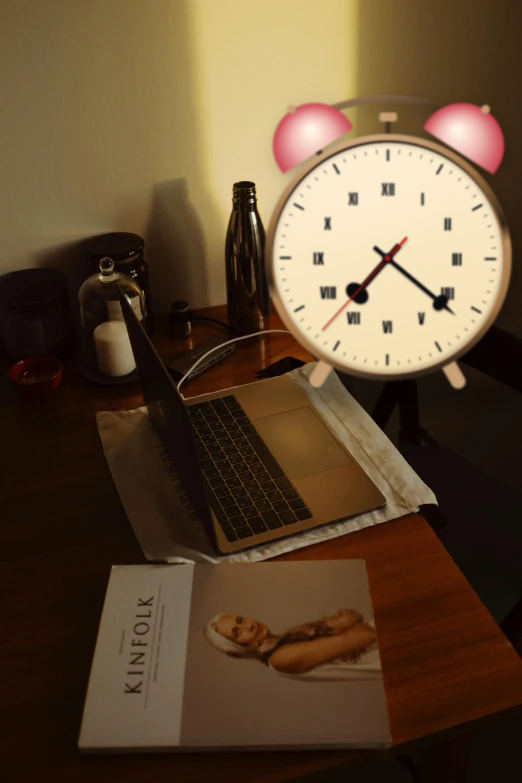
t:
7:21:37
